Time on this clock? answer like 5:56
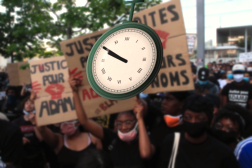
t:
9:50
